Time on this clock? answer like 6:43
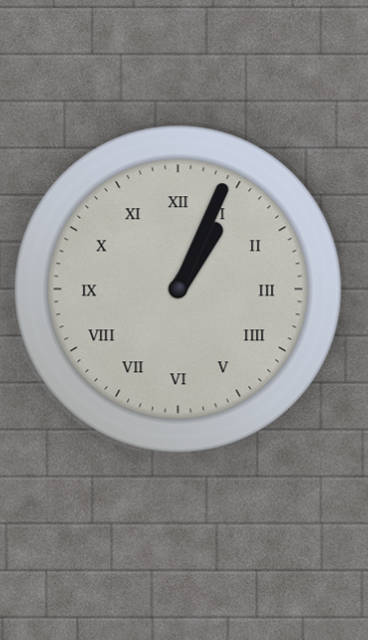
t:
1:04
